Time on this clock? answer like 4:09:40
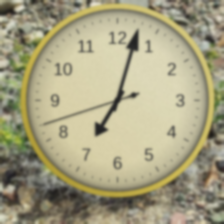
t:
7:02:42
